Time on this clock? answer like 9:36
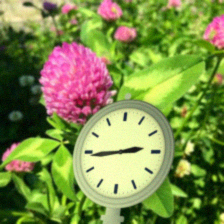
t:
2:44
